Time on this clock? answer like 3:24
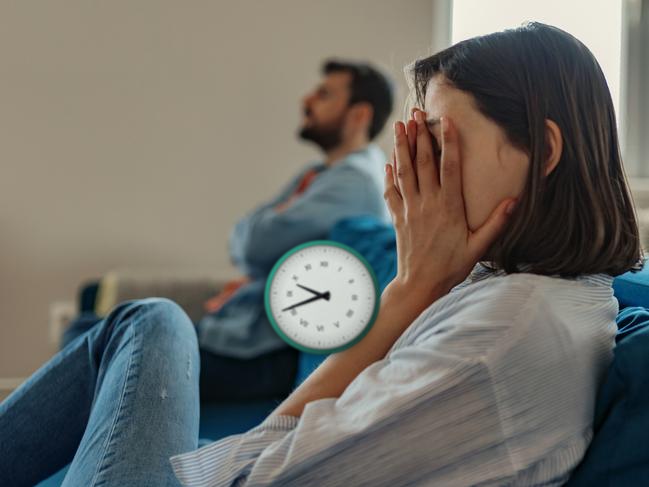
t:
9:41
